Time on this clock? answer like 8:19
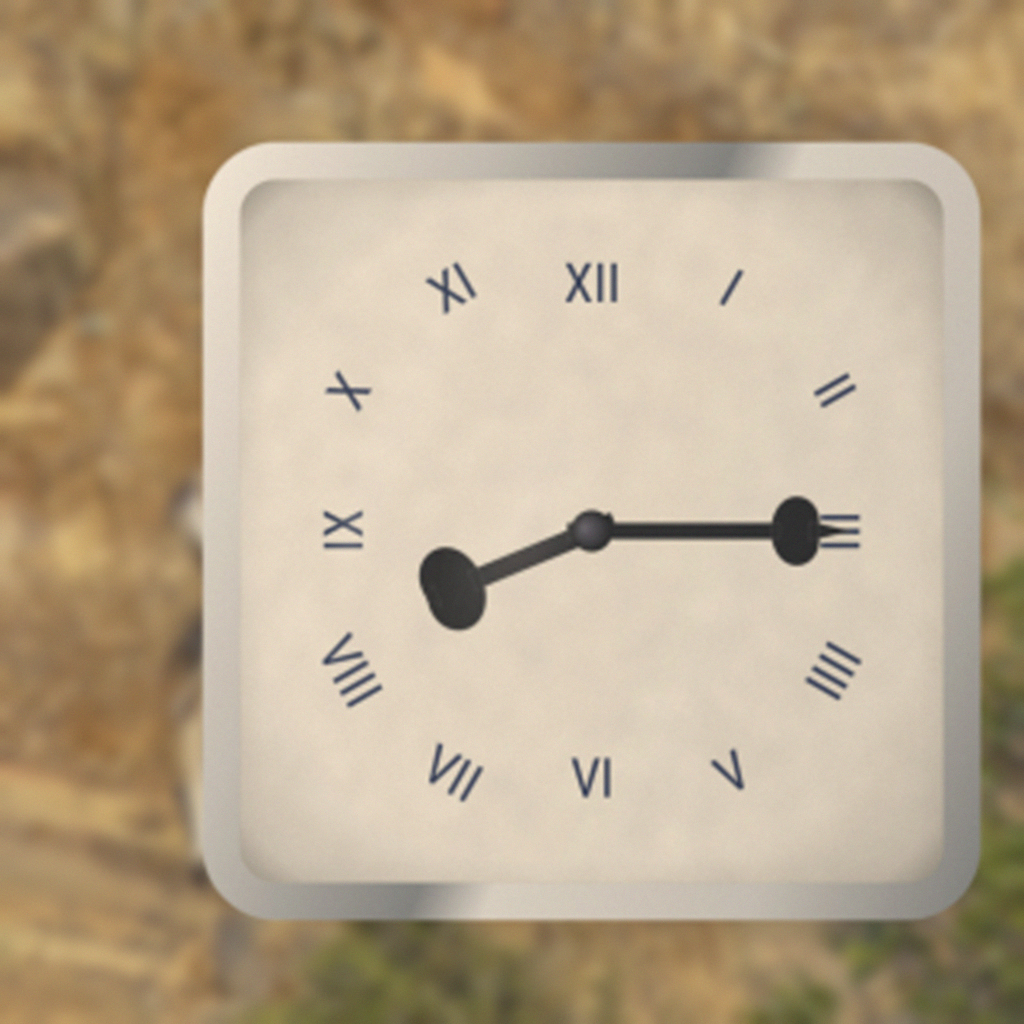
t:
8:15
